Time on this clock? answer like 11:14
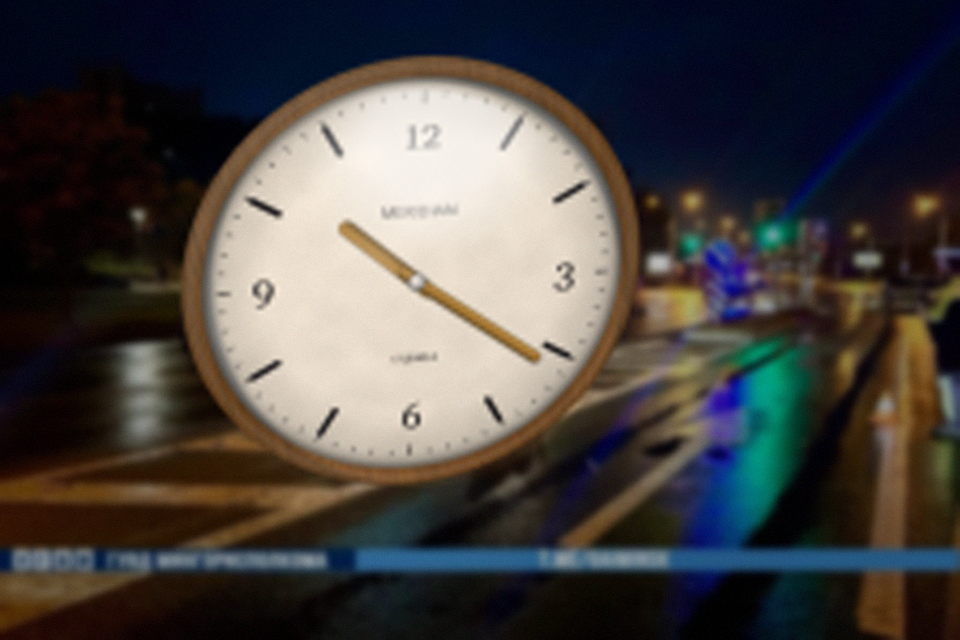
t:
10:21
